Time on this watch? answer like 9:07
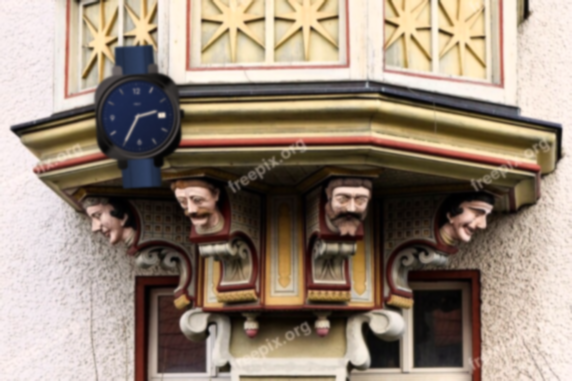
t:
2:35
